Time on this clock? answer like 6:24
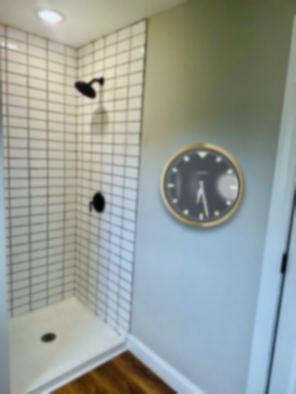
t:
6:28
